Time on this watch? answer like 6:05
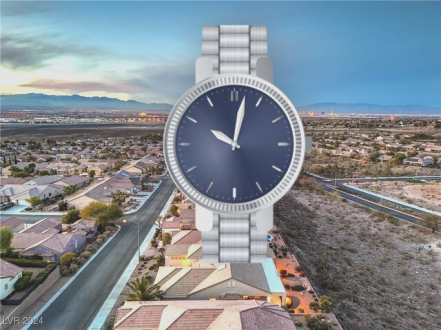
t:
10:02
